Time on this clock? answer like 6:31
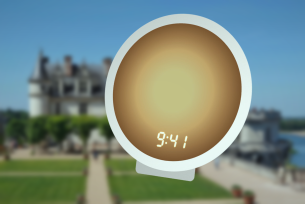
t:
9:41
